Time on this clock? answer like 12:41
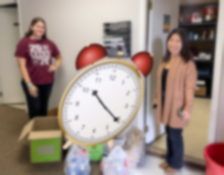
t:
10:21
